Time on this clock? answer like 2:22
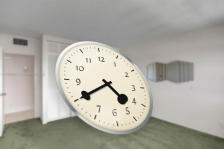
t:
4:40
